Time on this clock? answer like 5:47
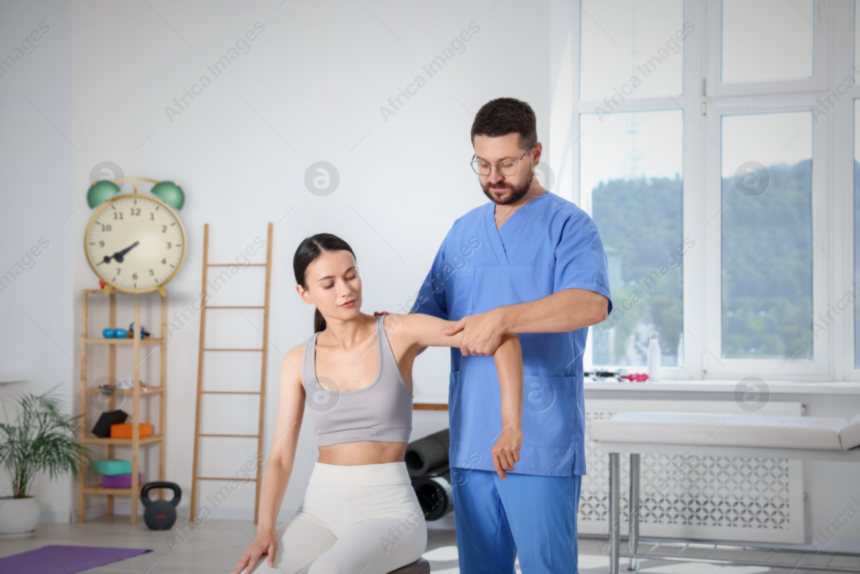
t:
7:40
